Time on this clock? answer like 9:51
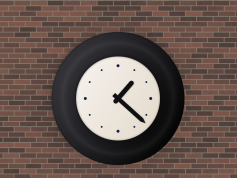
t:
1:22
